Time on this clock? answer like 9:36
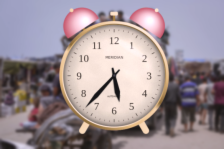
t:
5:37
